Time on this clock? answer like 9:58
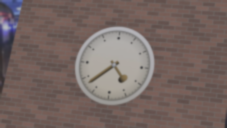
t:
4:38
